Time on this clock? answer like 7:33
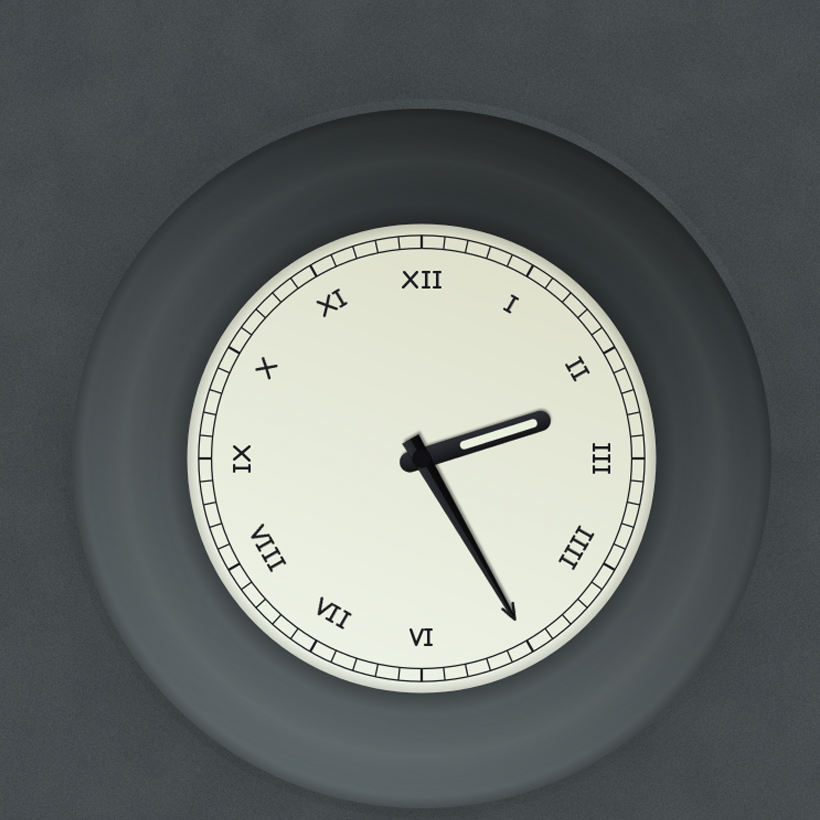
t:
2:25
